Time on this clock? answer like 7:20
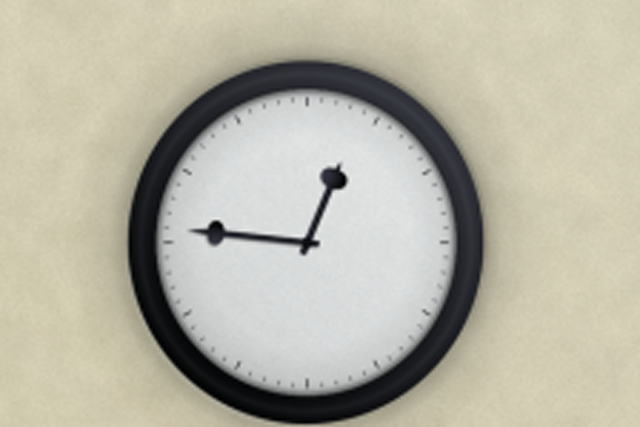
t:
12:46
